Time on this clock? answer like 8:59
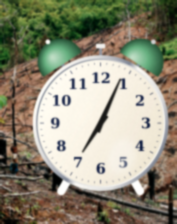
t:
7:04
